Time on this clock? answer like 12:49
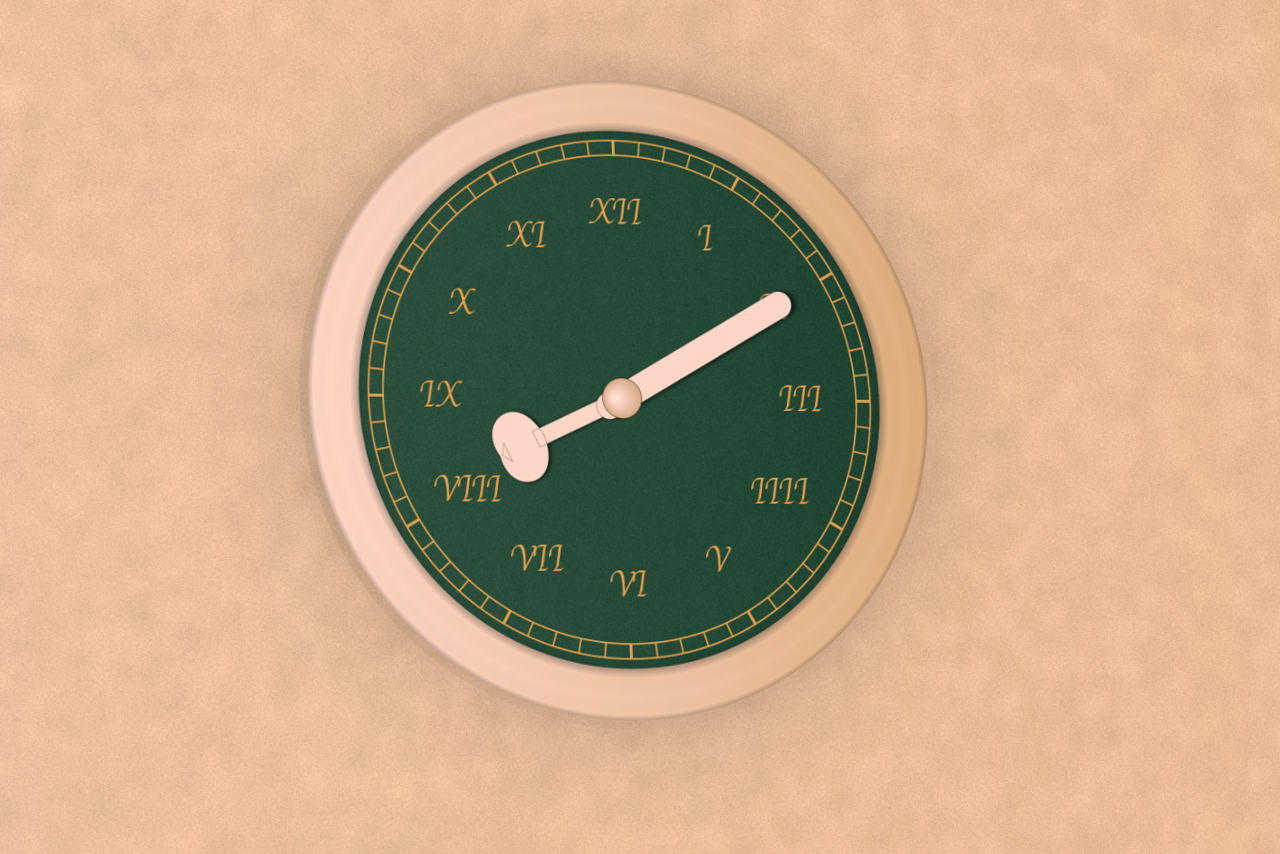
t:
8:10
